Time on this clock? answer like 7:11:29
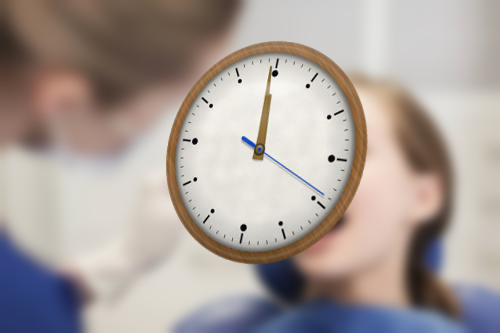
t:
11:59:19
